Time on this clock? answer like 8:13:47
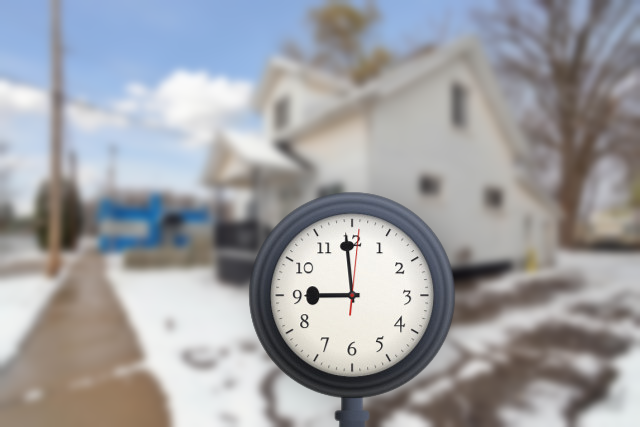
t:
8:59:01
